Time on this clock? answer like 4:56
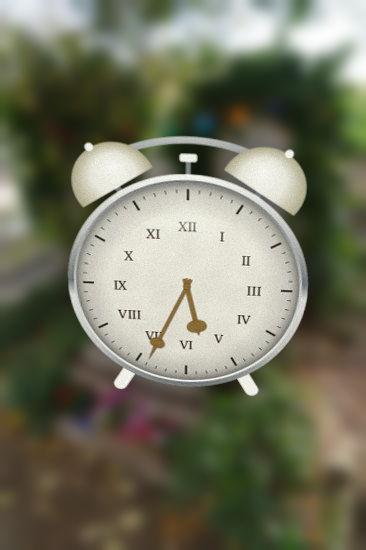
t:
5:34
